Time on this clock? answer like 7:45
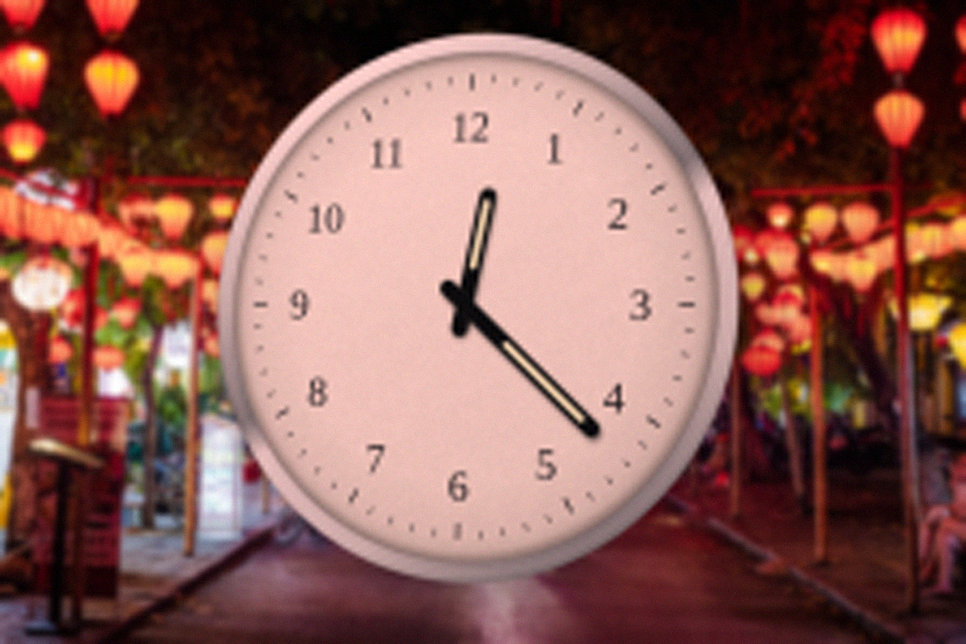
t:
12:22
